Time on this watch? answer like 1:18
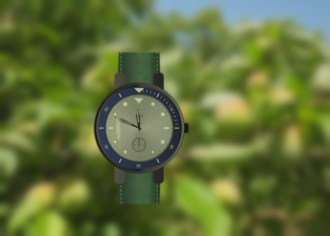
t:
11:49
